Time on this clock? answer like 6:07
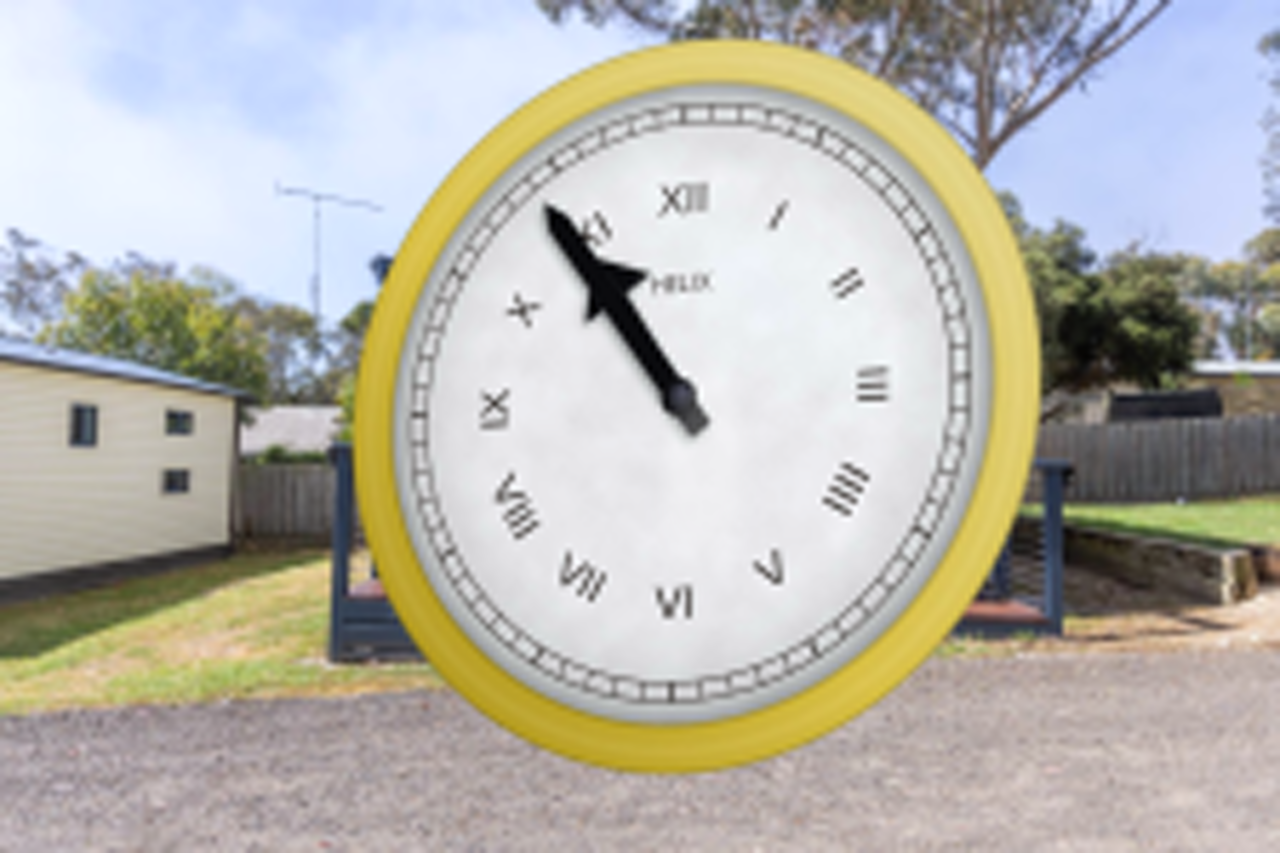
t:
10:54
